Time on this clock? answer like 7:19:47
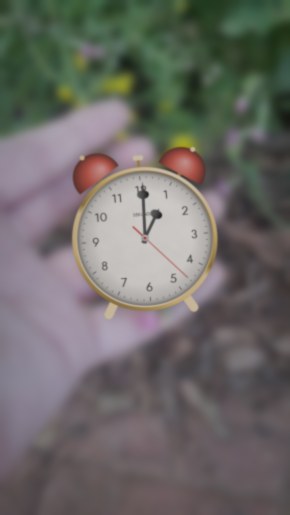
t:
1:00:23
